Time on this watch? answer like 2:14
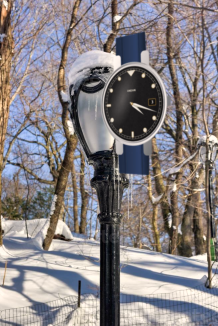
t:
4:18
